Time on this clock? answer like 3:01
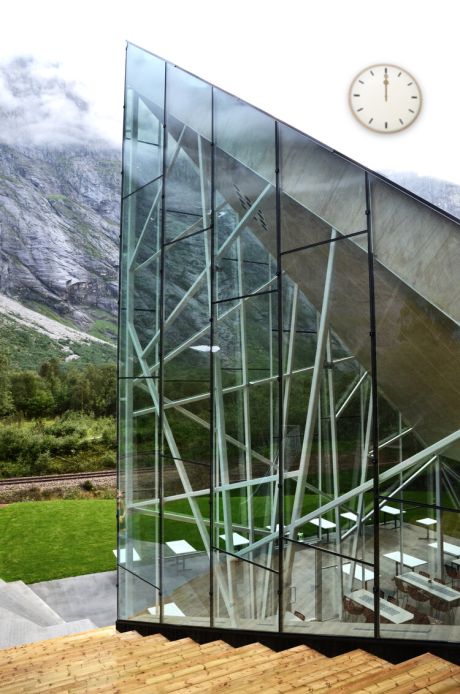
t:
12:00
